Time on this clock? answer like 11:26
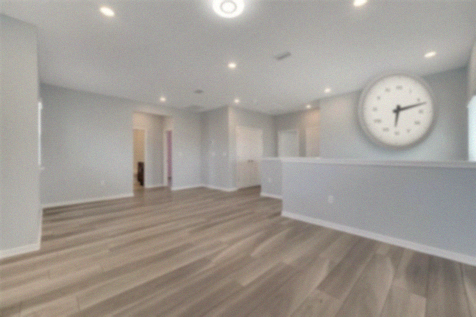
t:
6:12
